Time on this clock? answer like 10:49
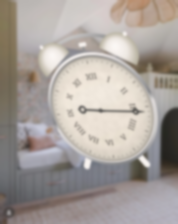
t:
9:16
